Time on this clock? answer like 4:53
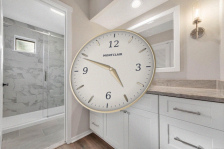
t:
4:49
